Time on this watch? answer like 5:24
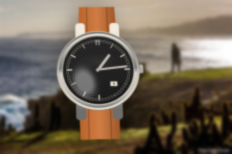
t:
1:14
